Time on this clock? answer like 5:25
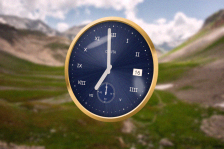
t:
6:59
